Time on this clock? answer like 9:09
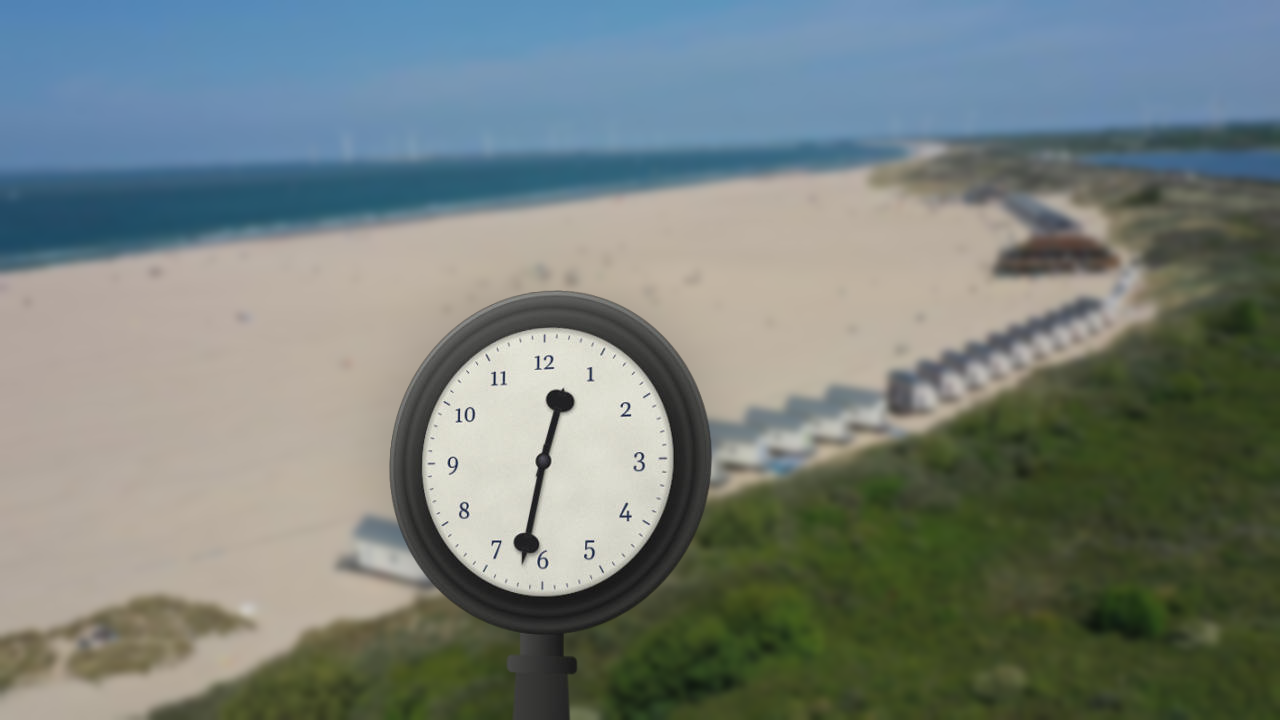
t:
12:32
